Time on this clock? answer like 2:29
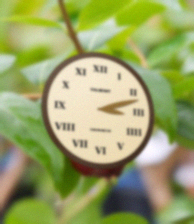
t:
3:12
